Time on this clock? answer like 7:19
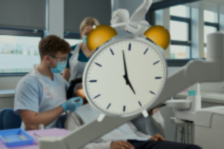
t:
4:58
